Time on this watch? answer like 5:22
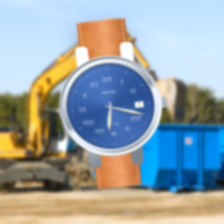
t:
6:18
